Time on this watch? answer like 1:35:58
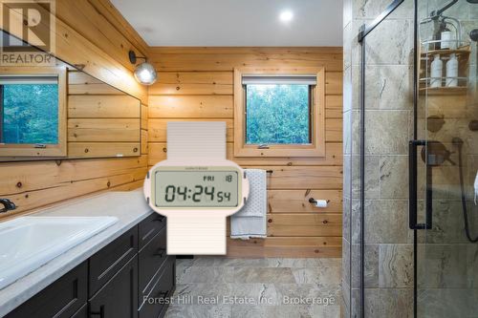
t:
4:24:54
